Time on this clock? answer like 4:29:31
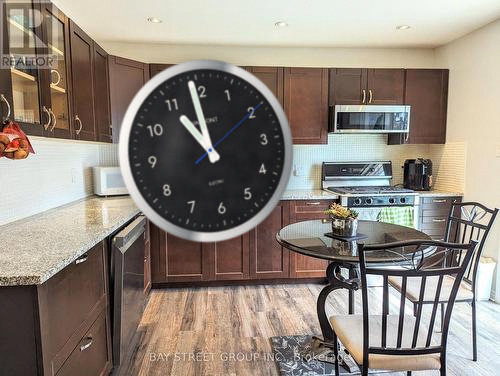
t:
10:59:10
